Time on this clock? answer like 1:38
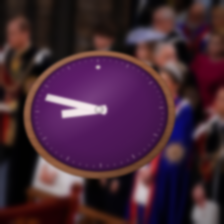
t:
8:48
